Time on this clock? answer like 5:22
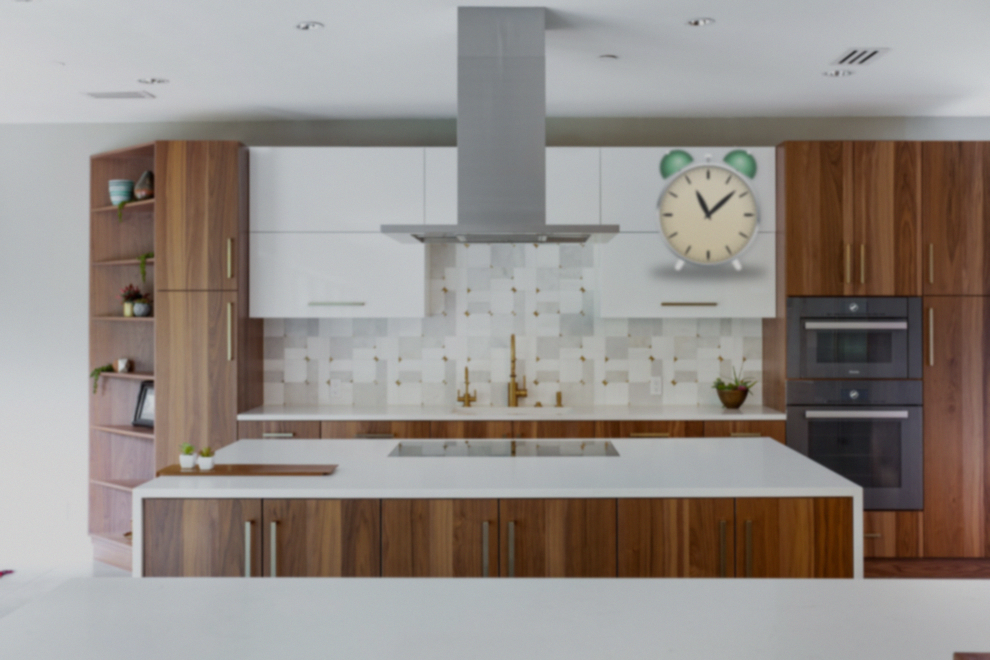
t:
11:08
